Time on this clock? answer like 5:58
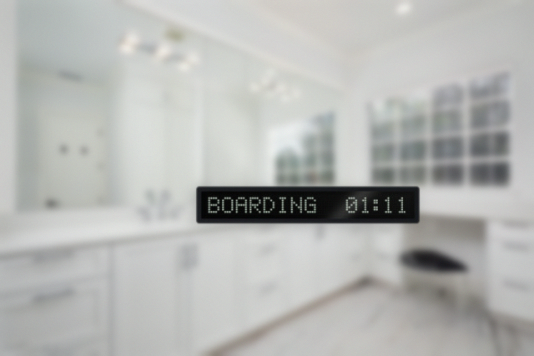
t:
1:11
